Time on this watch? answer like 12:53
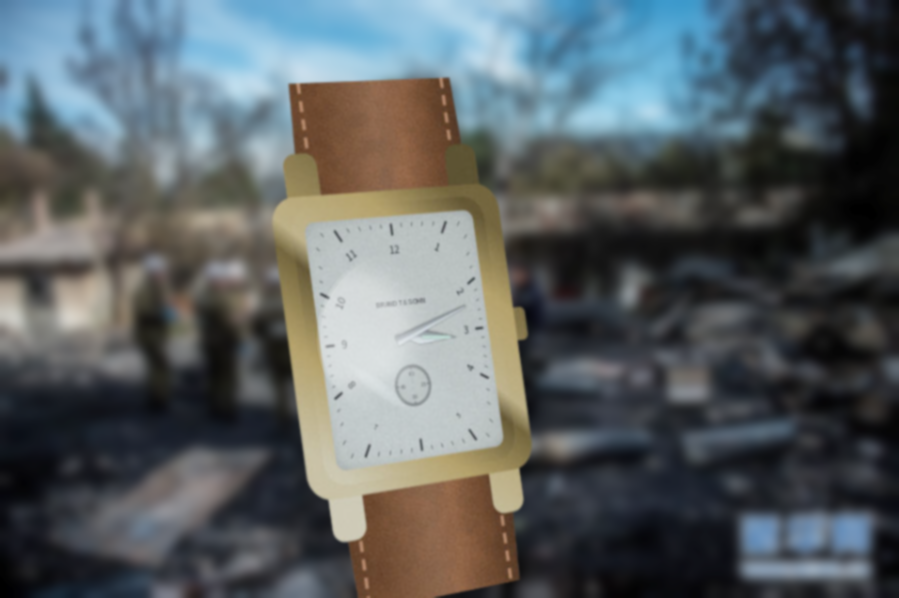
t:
3:12
